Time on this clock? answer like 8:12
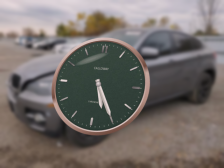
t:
5:25
